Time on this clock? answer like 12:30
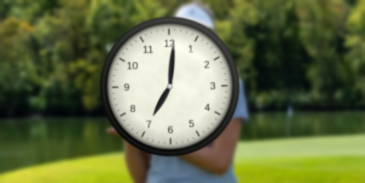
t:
7:01
